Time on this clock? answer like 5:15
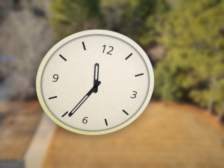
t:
11:34
